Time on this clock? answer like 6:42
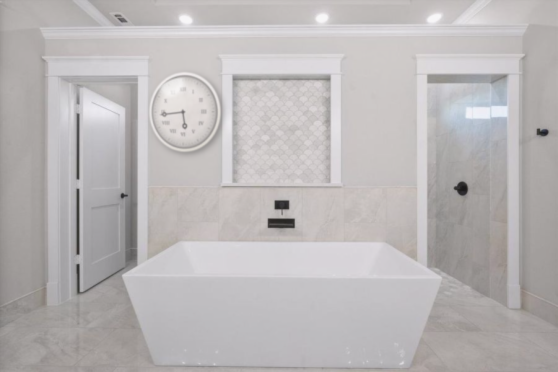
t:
5:44
